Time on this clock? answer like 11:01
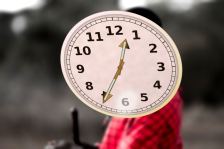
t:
12:35
